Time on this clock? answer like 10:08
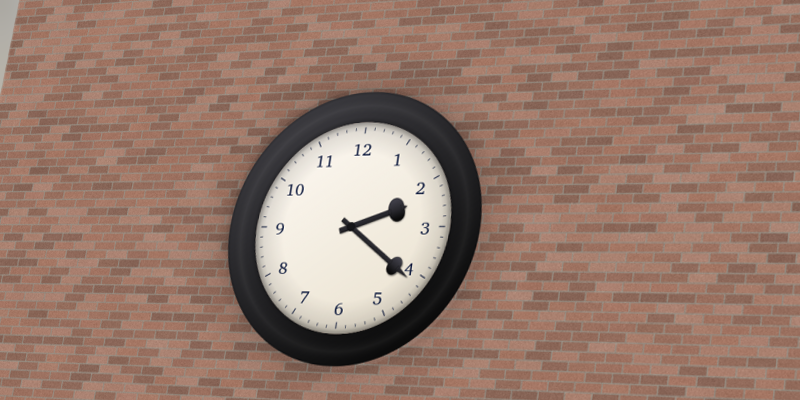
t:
2:21
